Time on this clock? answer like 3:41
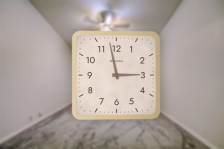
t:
2:58
